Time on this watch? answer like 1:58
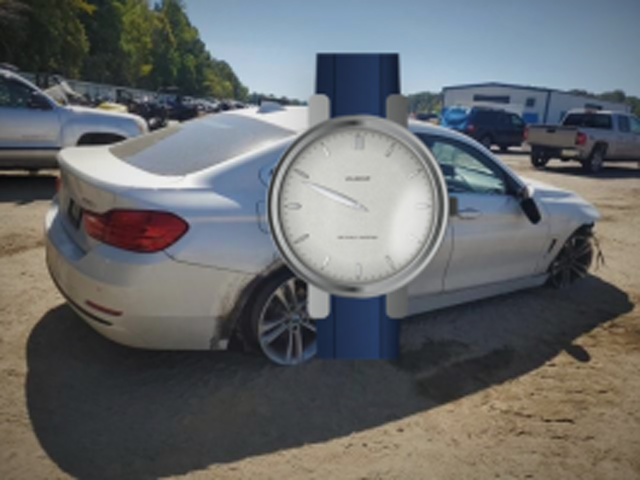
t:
9:49
